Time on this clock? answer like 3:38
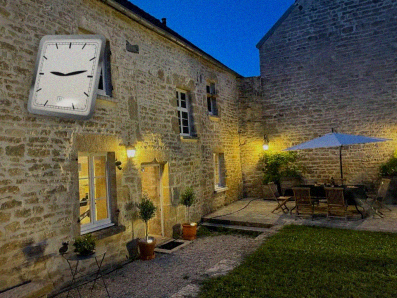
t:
9:13
